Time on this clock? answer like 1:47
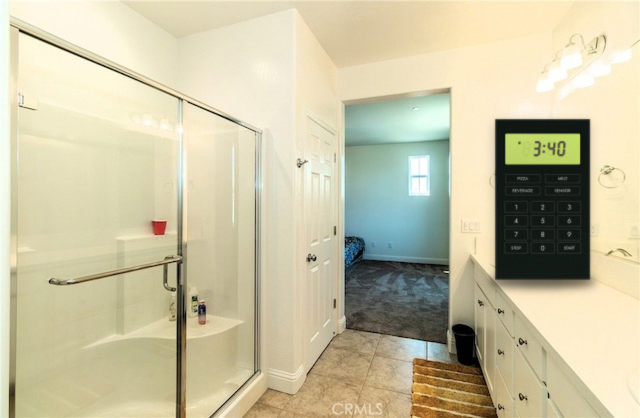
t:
3:40
